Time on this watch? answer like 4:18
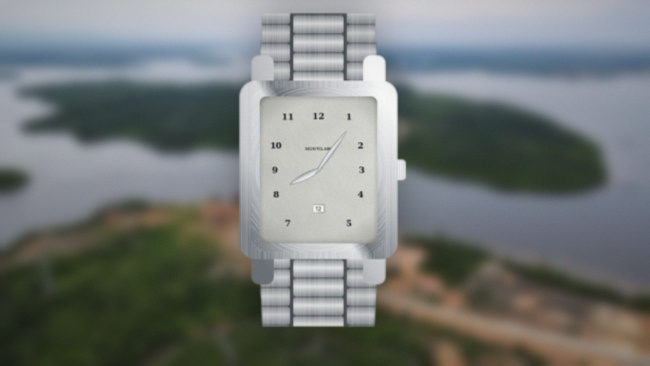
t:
8:06
